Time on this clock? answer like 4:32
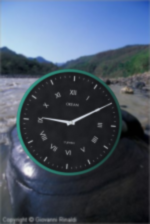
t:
9:10
